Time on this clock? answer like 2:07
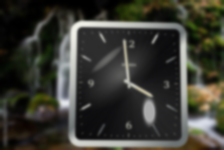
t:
3:59
